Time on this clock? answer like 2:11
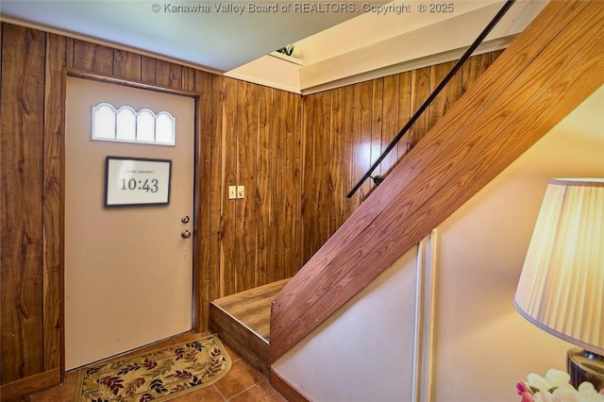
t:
10:43
